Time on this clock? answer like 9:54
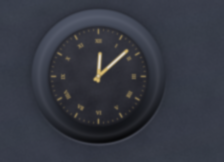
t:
12:08
